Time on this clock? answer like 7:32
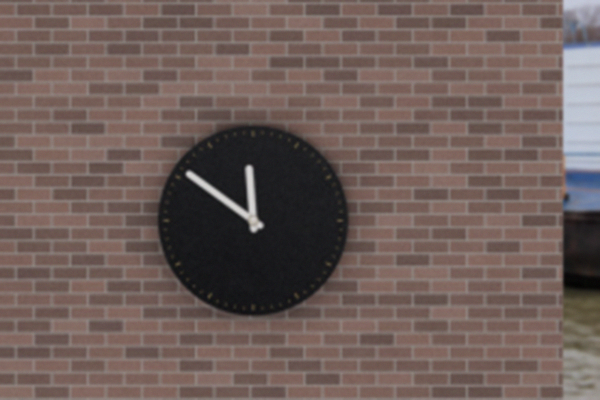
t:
11:51
